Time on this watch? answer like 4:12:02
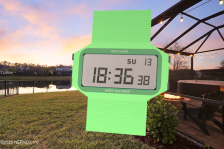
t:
18:36:38
